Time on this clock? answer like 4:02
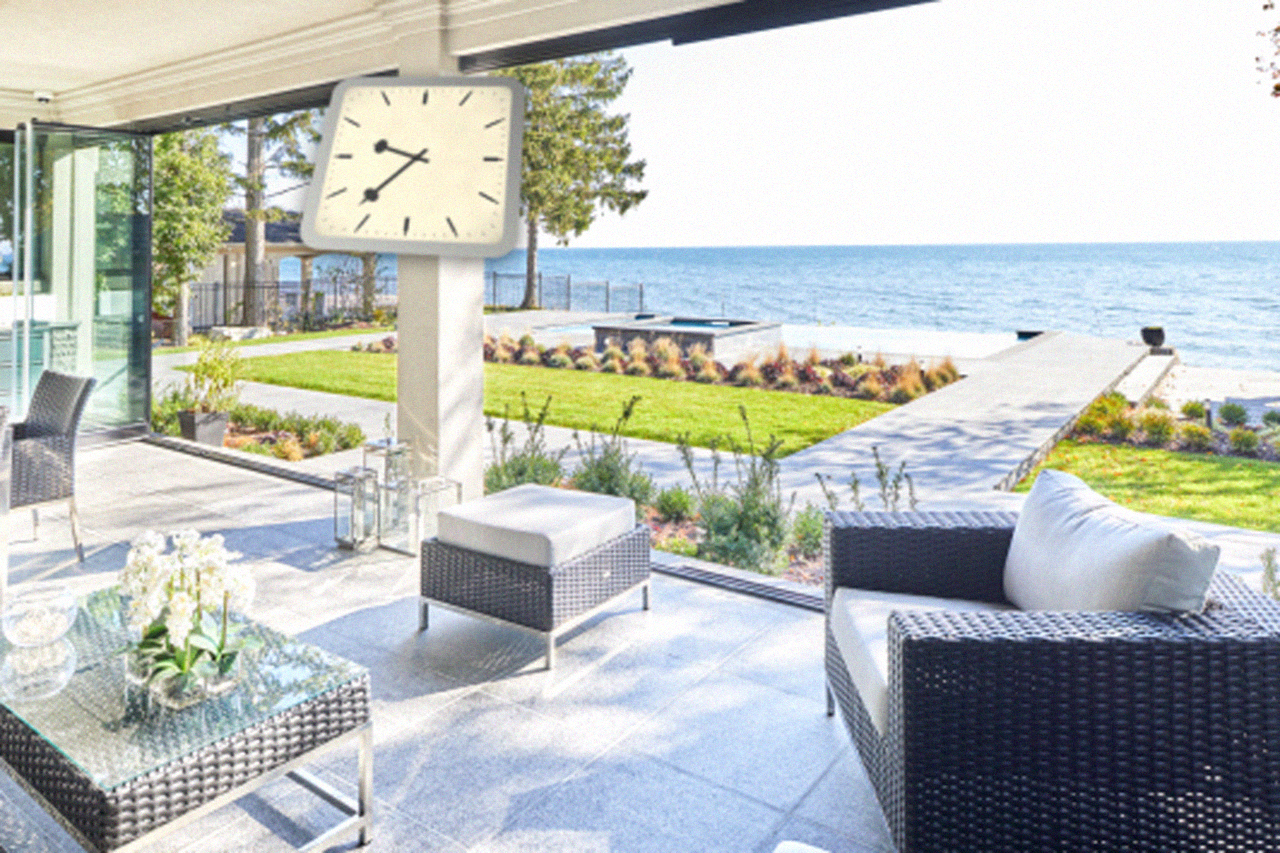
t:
9:37
